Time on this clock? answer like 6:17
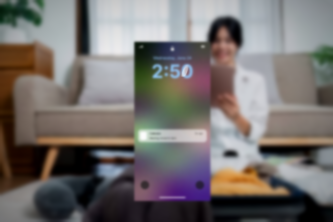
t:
2:50
